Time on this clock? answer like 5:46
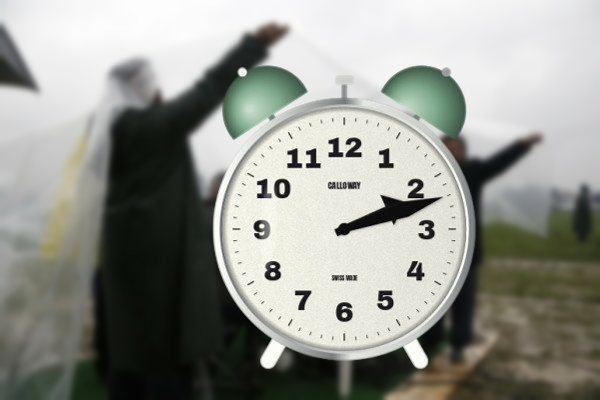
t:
2:12
